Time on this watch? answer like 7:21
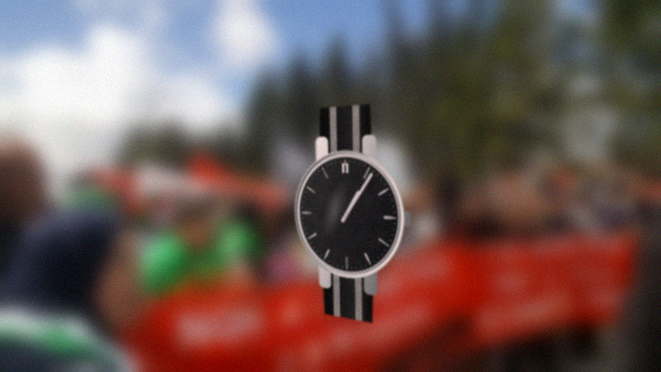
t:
1:06
